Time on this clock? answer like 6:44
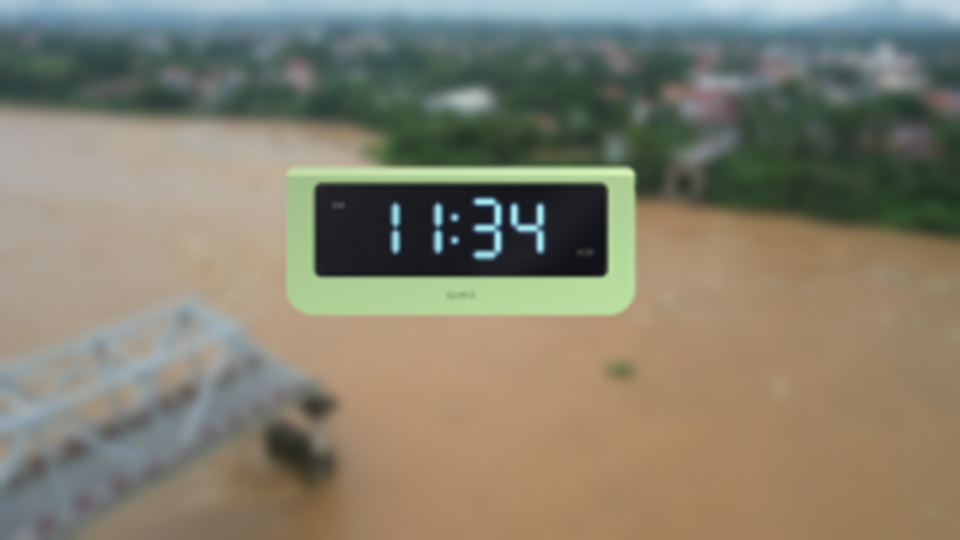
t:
11:34
